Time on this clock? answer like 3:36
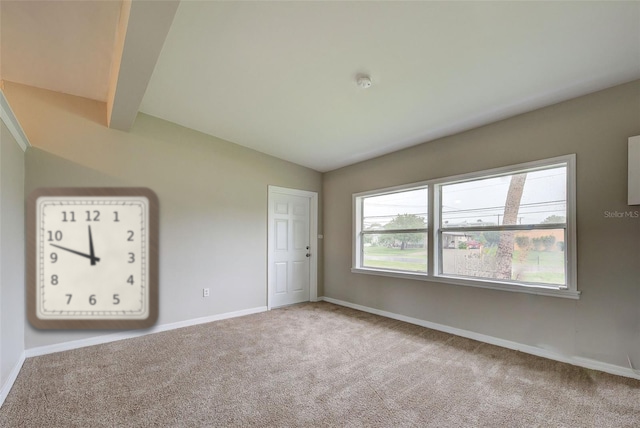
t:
11:48
